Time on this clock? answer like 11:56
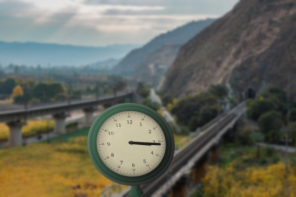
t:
3:16
